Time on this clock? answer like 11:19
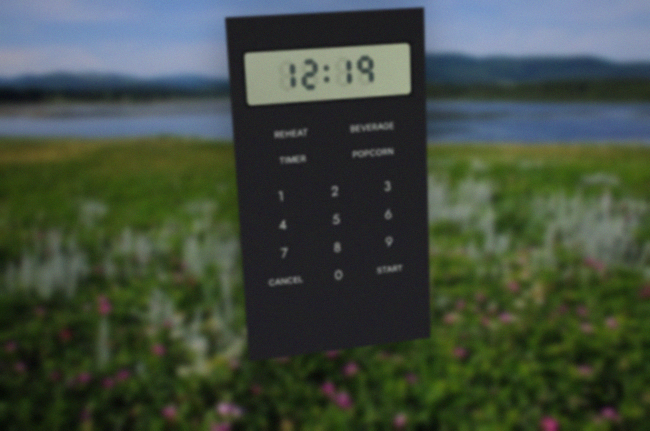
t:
12:19
